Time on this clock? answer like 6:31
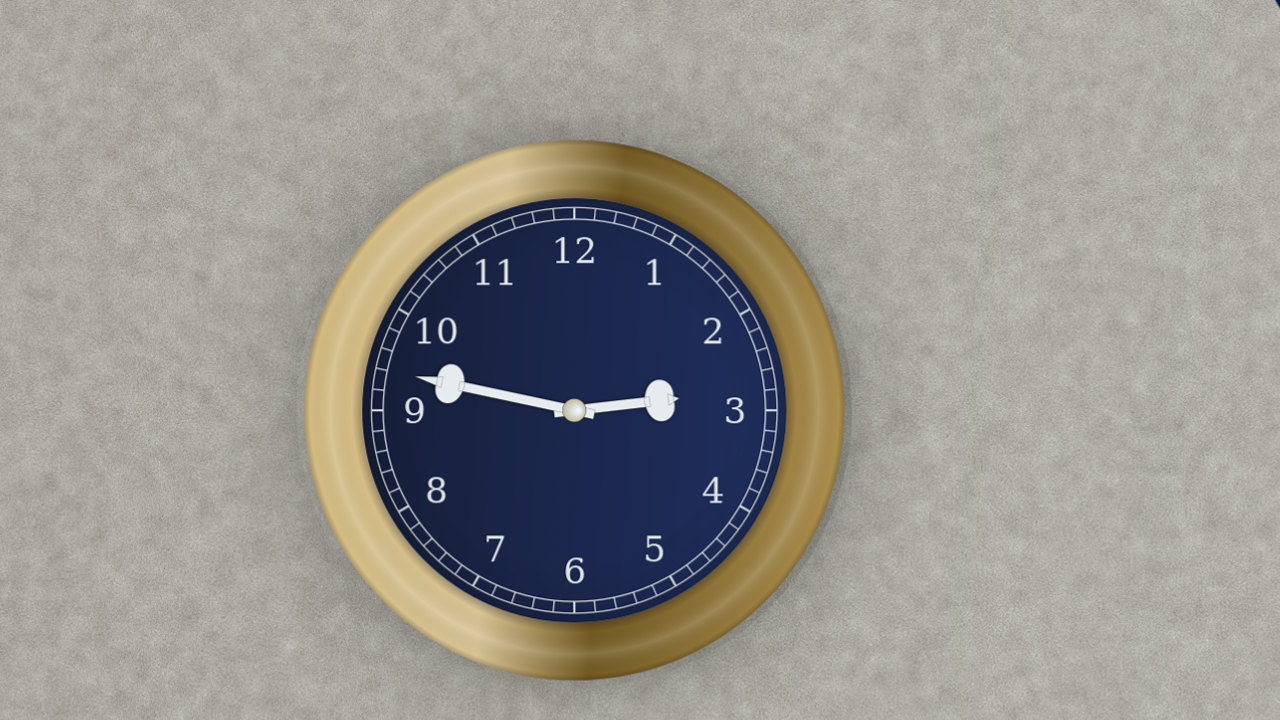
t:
2:47
